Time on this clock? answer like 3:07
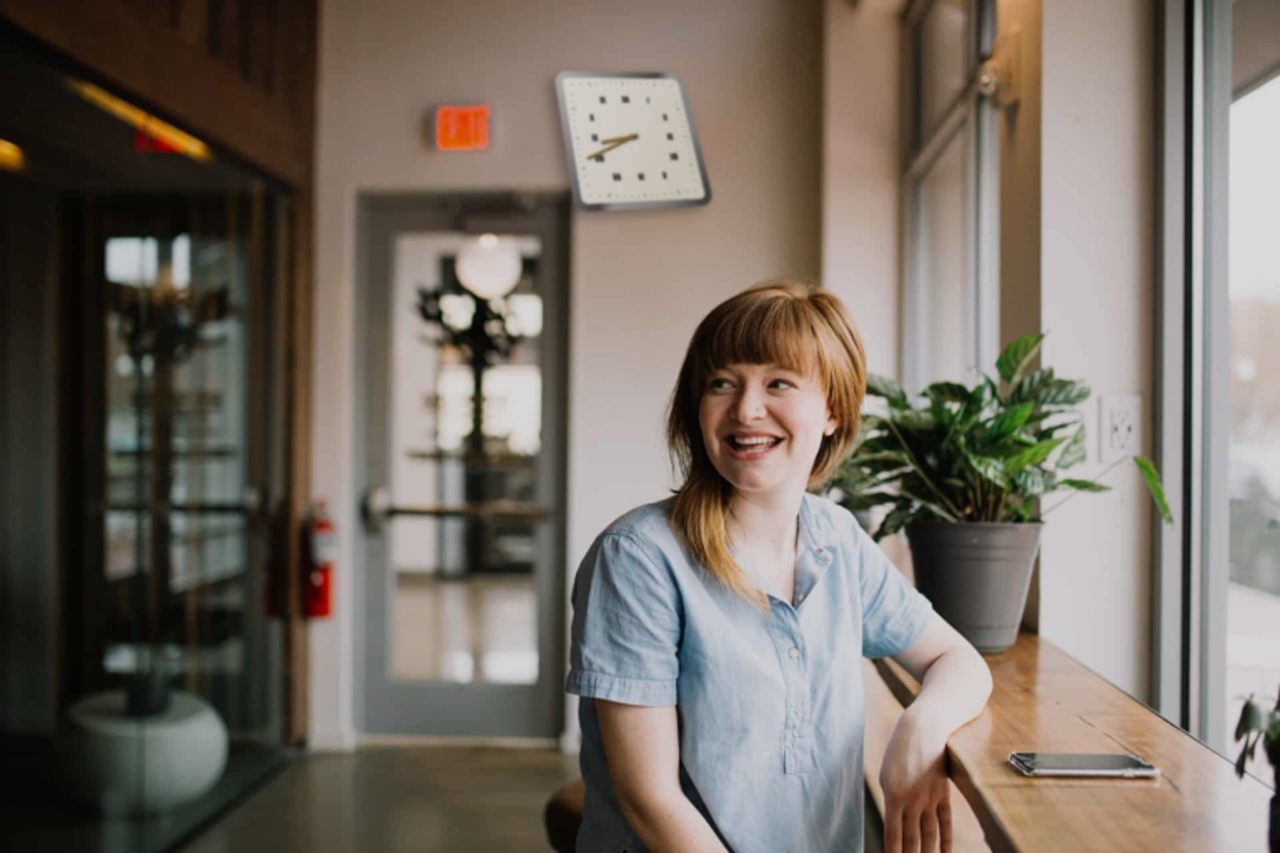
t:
8:41
